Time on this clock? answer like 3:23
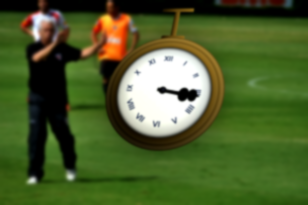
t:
3:16
